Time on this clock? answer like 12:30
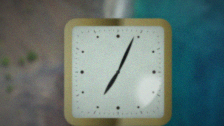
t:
7:04
